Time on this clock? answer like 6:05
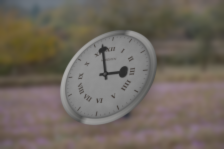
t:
2:57
